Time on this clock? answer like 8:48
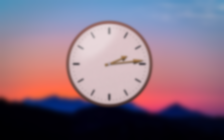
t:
2:14
